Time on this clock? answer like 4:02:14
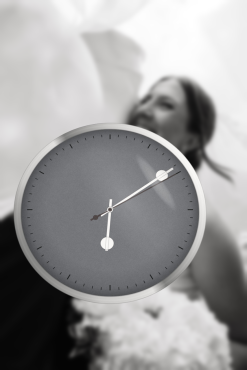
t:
6:09:10
